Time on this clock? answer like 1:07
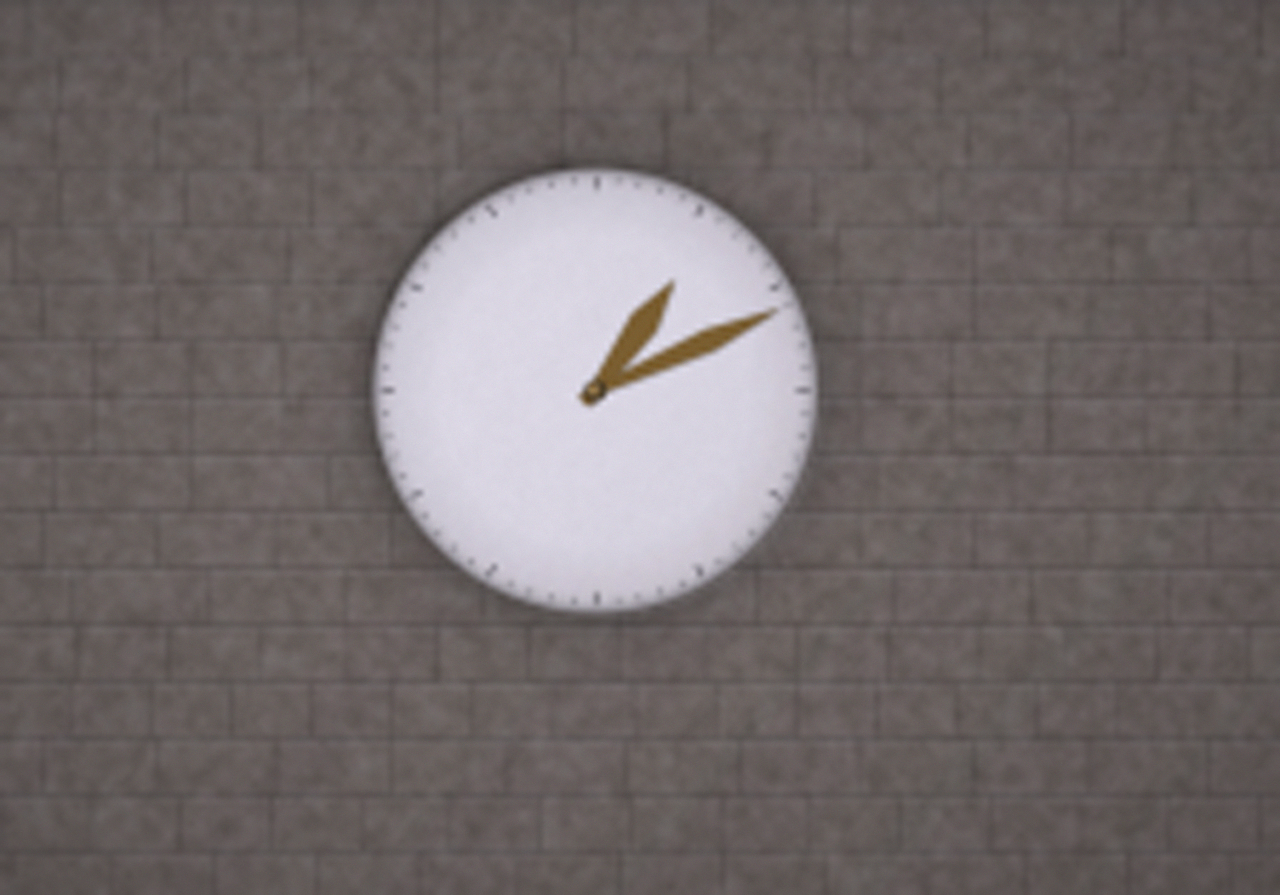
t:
1:11
